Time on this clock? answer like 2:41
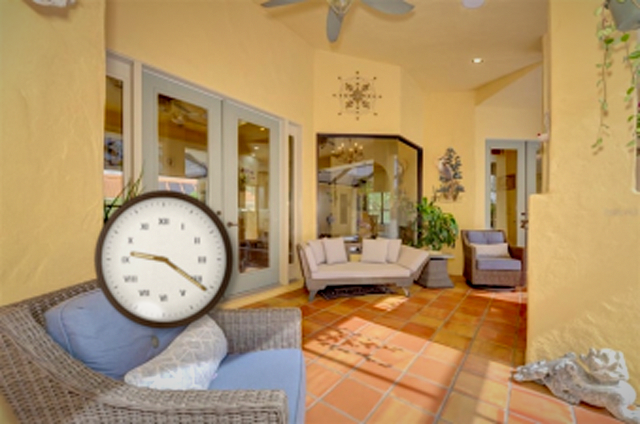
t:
9:21
